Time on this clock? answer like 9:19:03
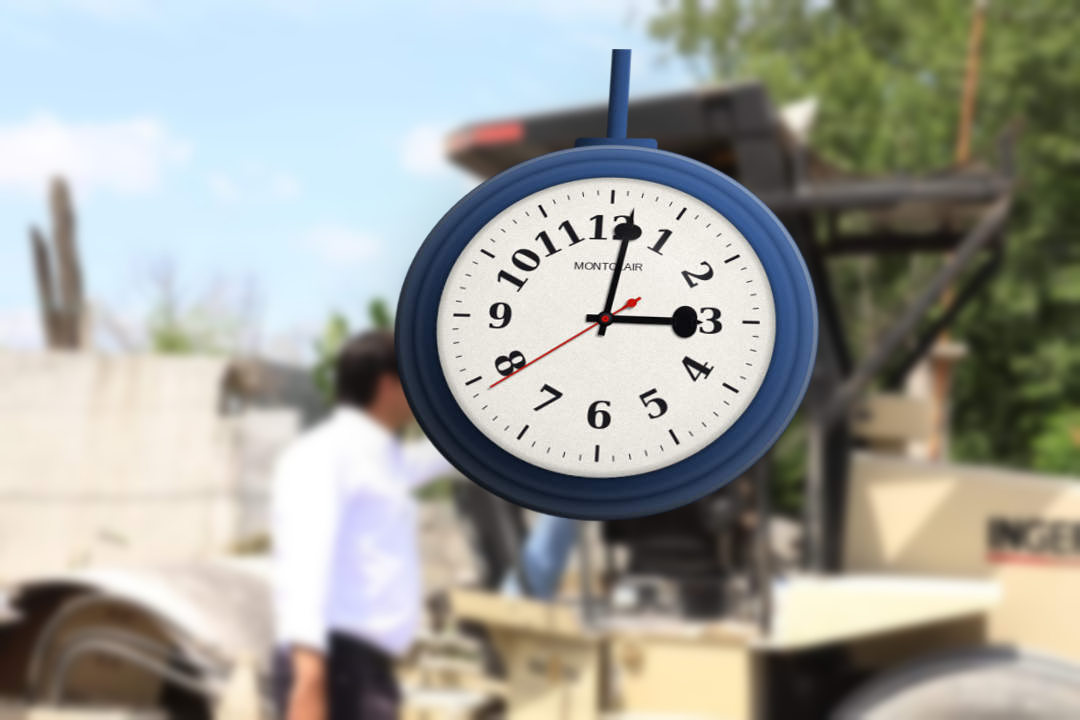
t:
3:01:39
